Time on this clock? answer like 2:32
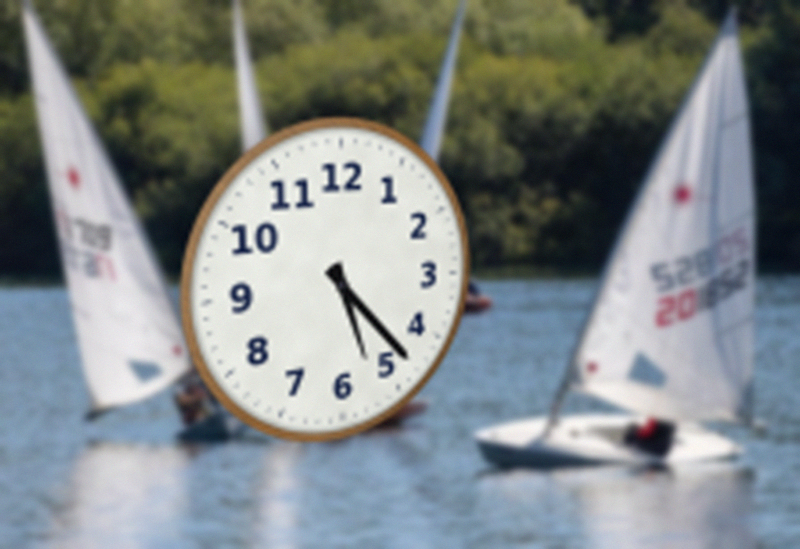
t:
5:23
